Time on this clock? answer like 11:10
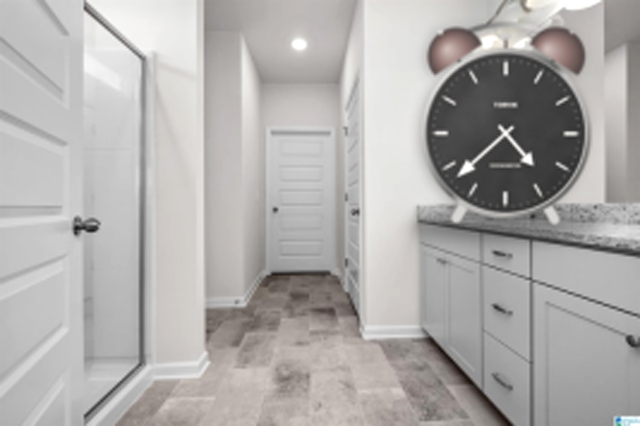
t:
4:38
